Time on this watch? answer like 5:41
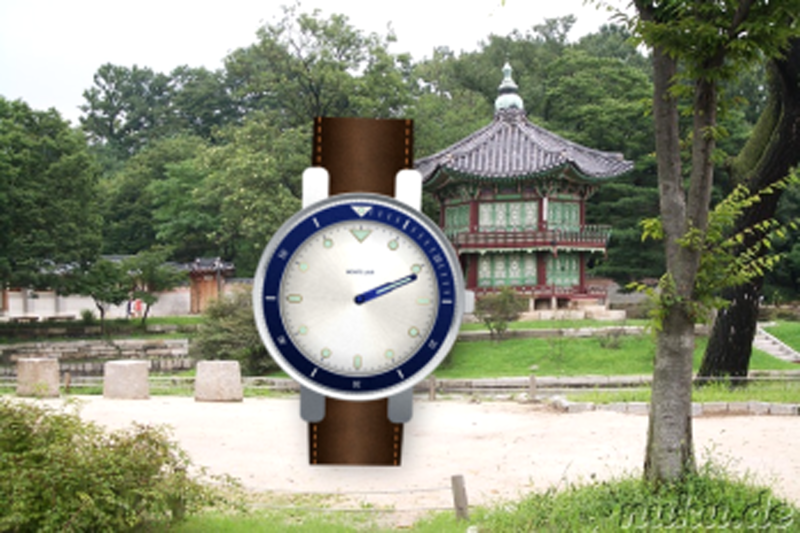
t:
2:11
